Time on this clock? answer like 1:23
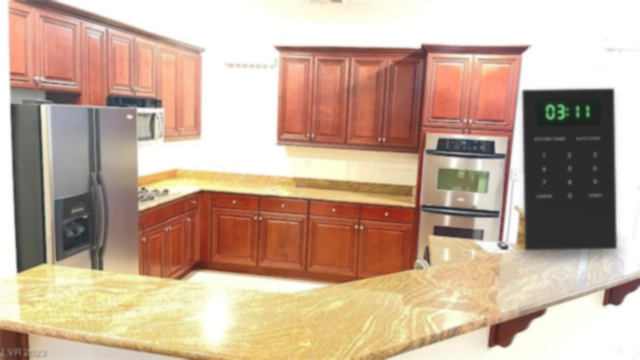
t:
3:11
